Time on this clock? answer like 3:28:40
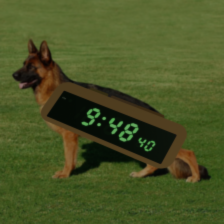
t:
9:48:40
